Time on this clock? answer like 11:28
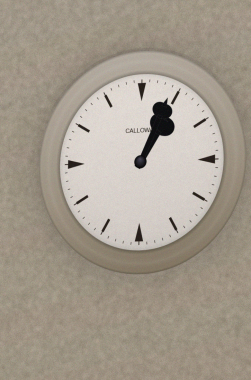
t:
1:04
